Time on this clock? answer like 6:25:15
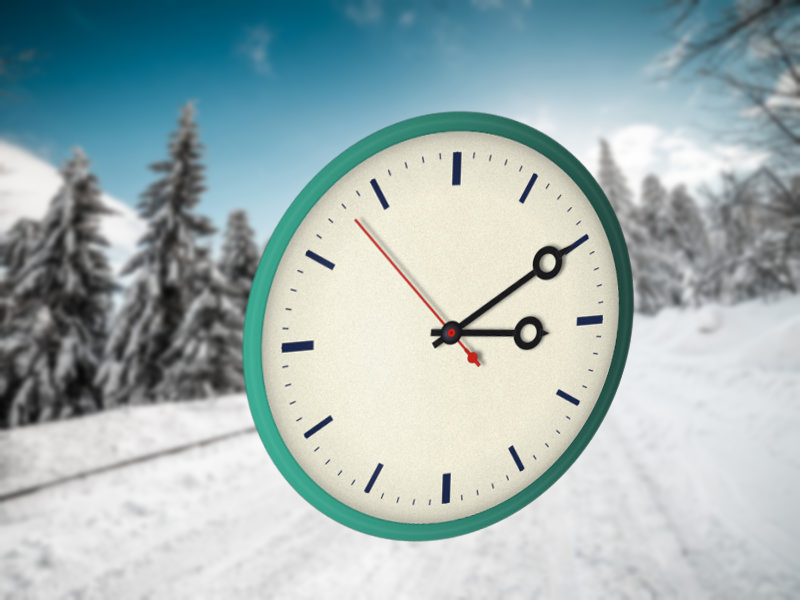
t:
3:09:53
